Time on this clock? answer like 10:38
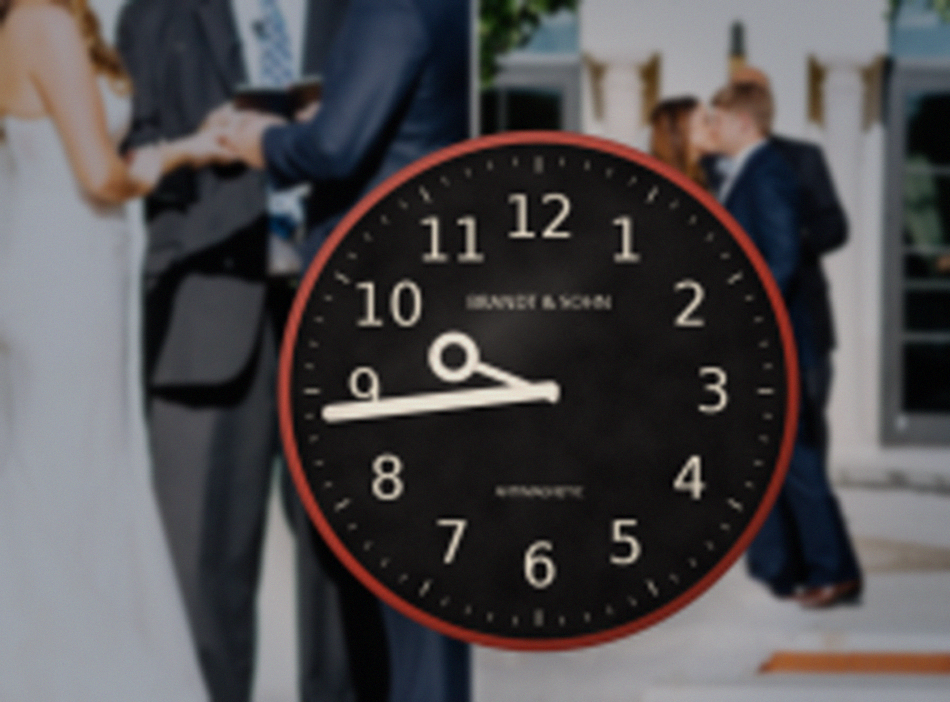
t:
9:44
